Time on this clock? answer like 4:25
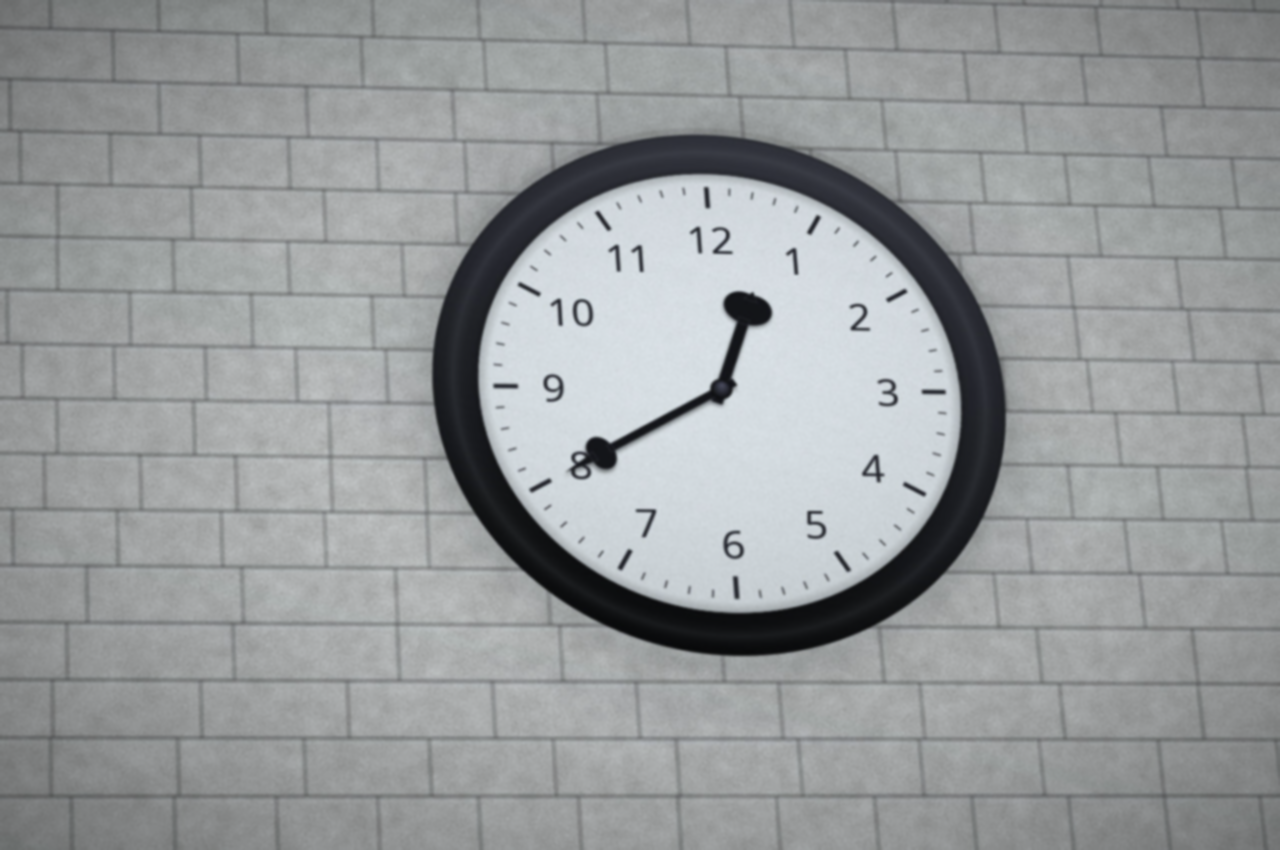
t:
12:40
